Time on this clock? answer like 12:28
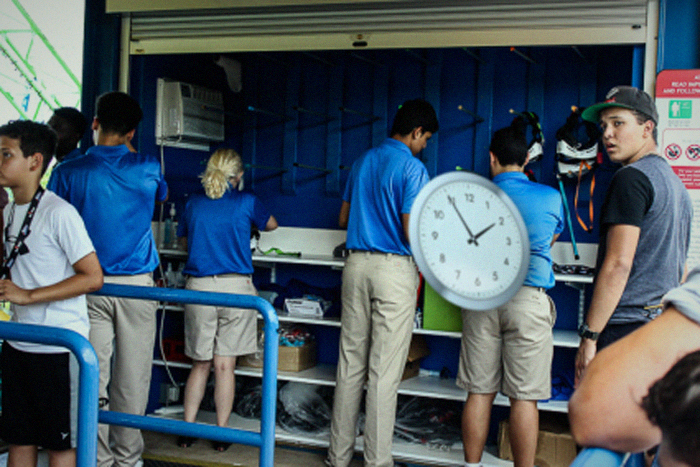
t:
1:55
